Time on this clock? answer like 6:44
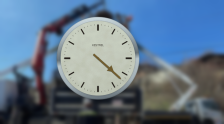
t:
4:22
